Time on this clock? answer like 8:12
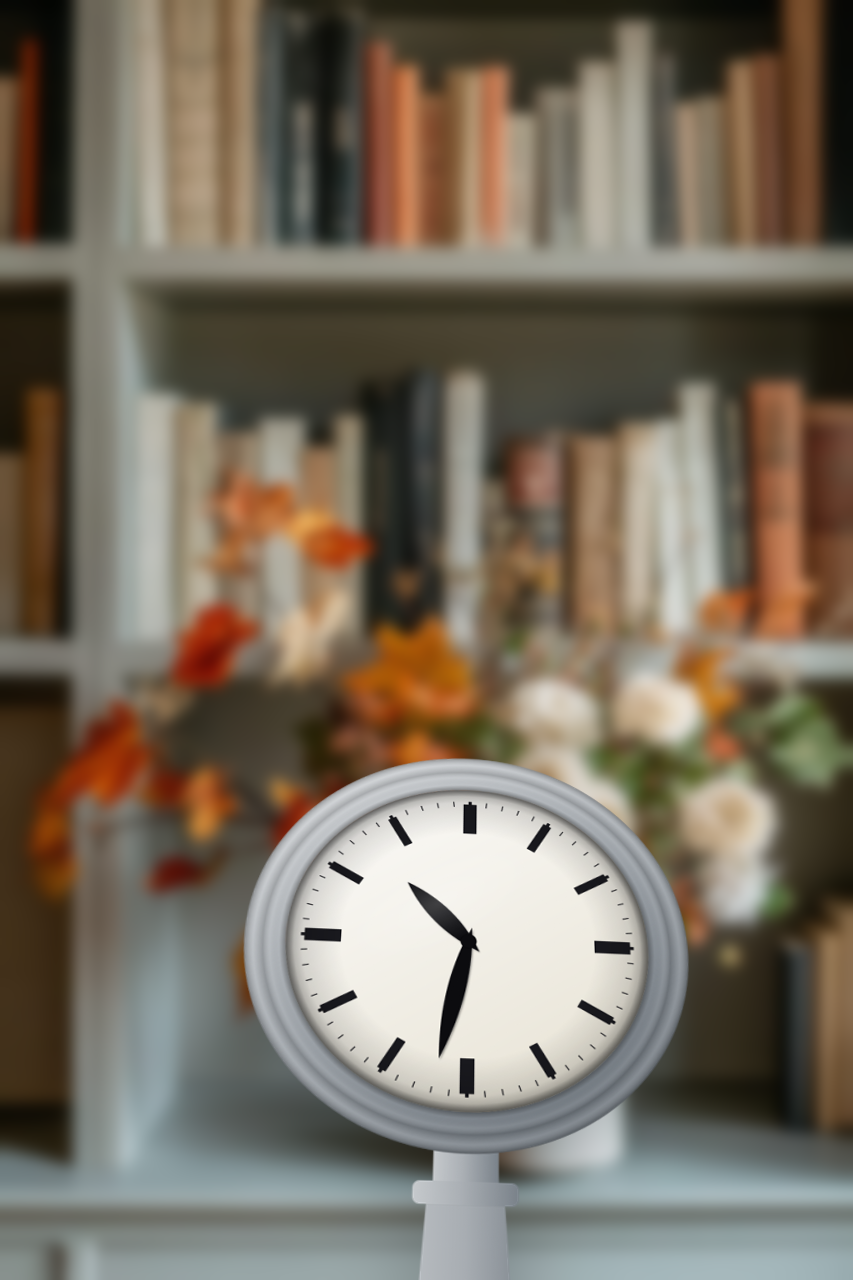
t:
10:32
